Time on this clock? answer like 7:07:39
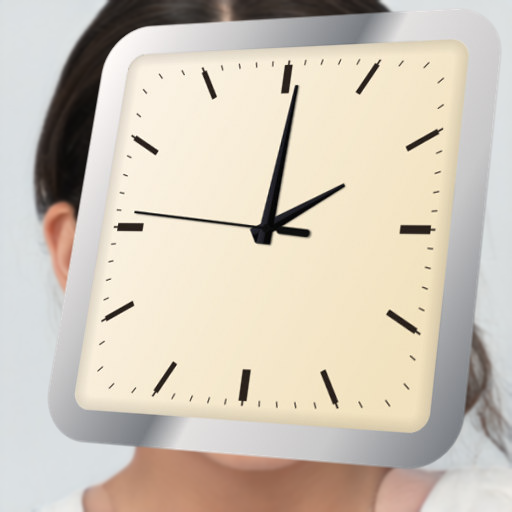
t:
2:00:46
